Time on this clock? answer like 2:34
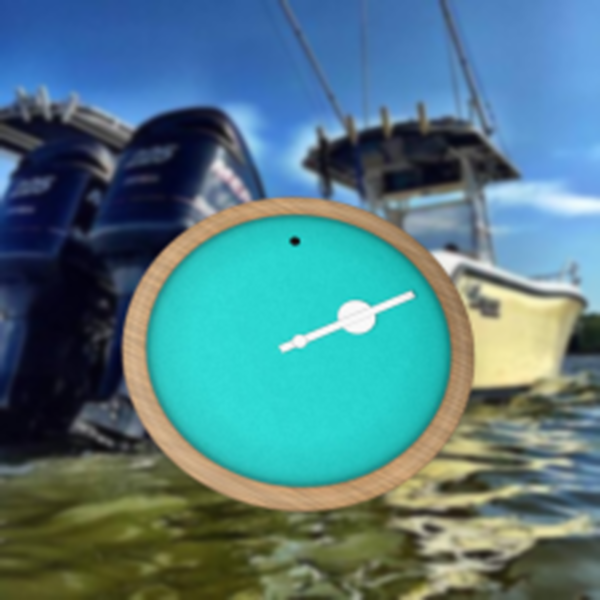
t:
2:11
